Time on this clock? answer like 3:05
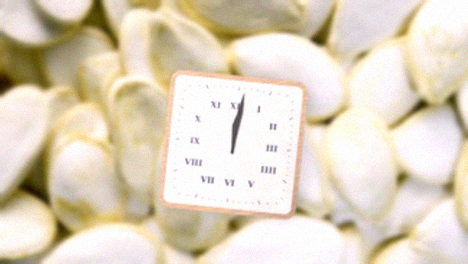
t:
12:01
